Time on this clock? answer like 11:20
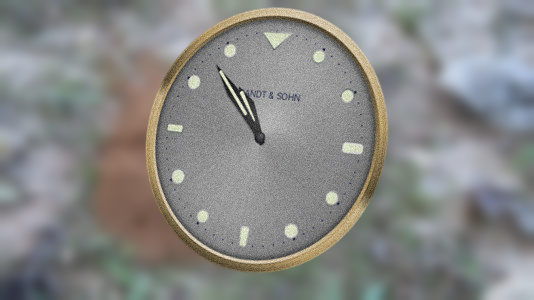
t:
10:53
